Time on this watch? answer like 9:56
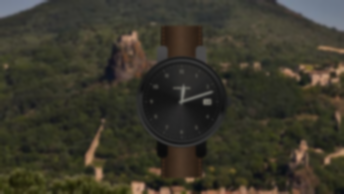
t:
12:12
